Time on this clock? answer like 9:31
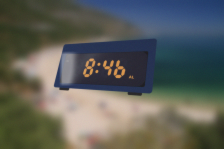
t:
8:46
